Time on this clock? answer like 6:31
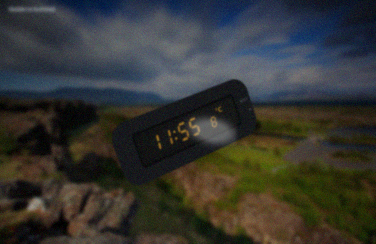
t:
11:55
